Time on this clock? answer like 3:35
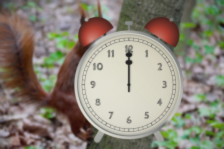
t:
12:00
